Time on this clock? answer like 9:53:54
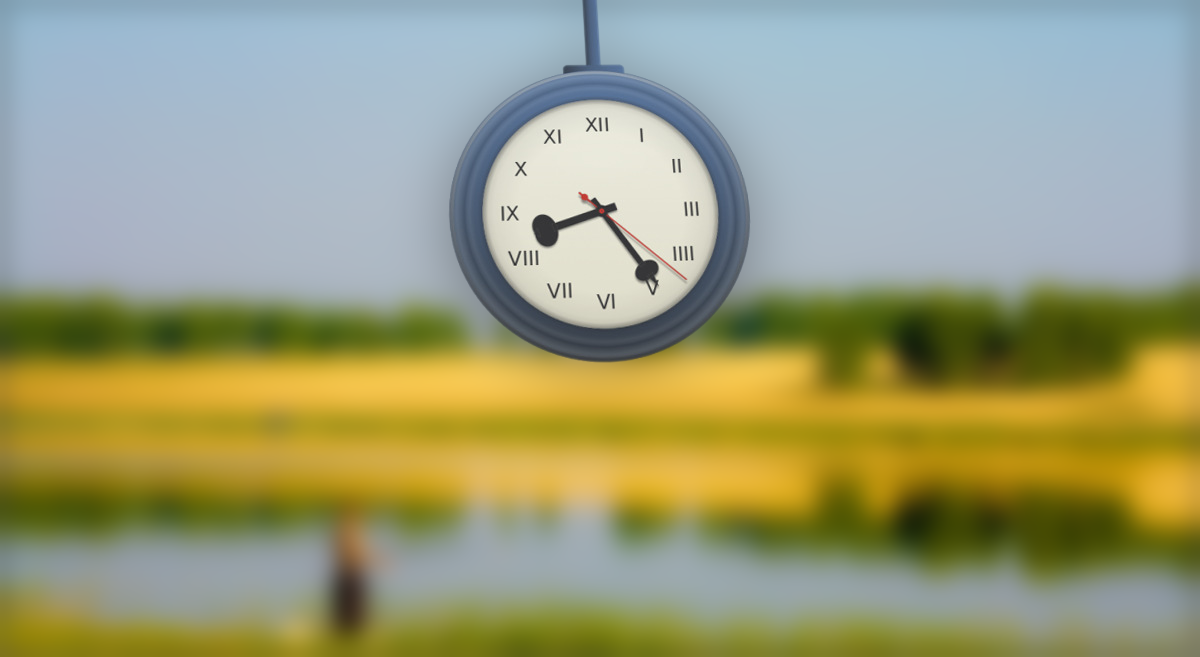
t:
8:24:22
